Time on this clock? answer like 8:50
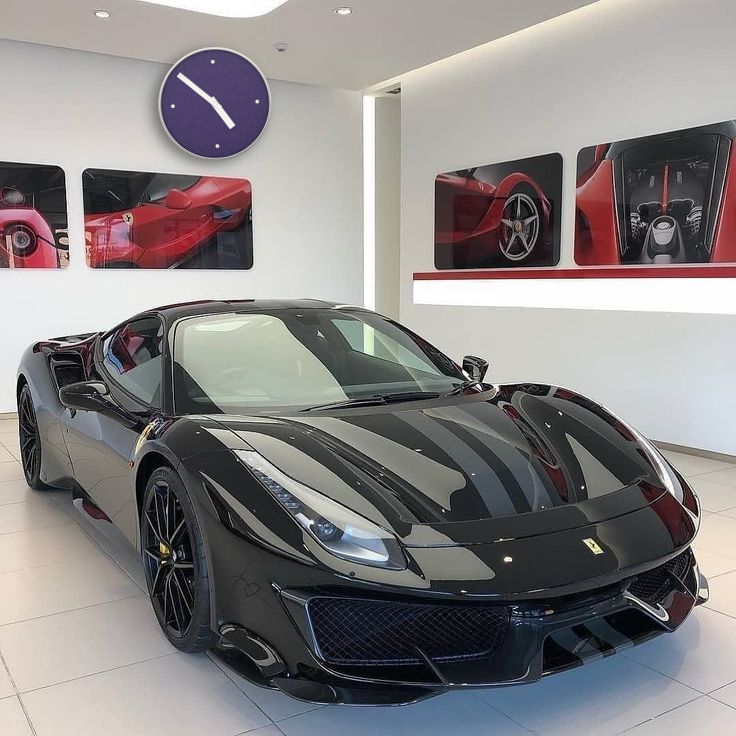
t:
4:52
